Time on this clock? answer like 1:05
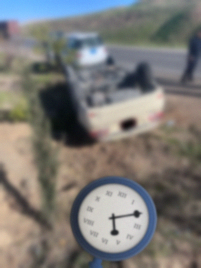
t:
5:10
